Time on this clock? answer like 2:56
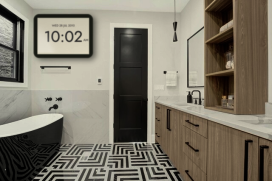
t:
10:02
